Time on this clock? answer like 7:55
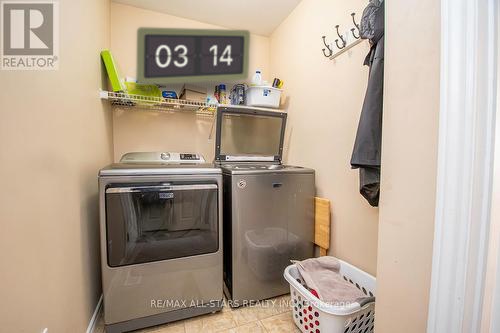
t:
3:14
